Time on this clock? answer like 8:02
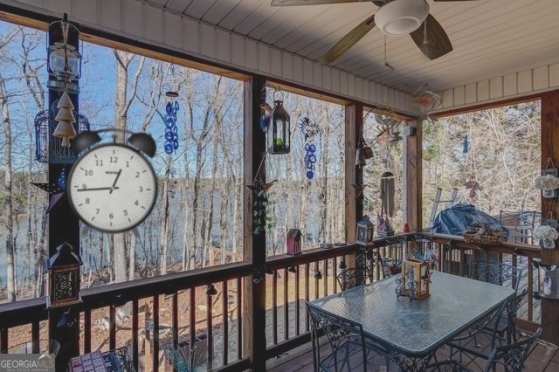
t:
12:44
